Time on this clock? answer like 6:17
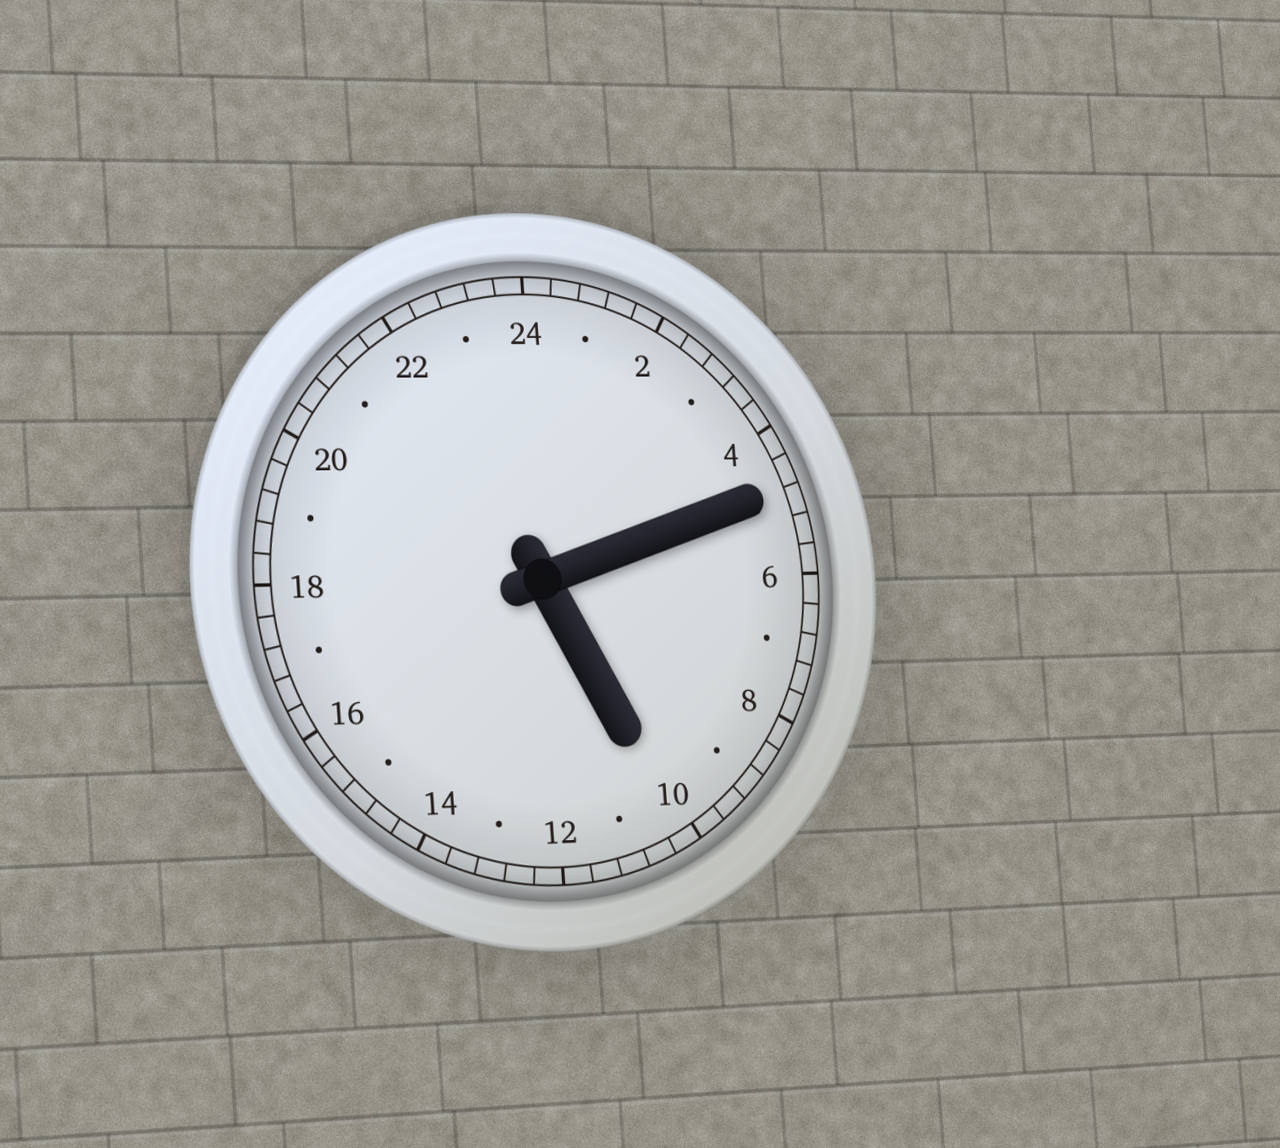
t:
10:12
